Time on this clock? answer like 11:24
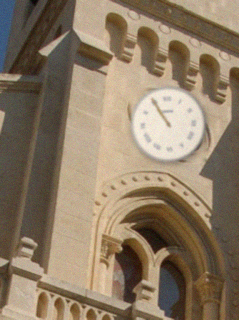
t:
10:55
